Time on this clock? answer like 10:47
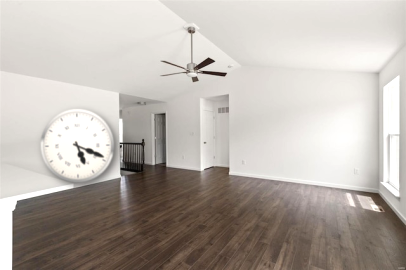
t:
5:19
